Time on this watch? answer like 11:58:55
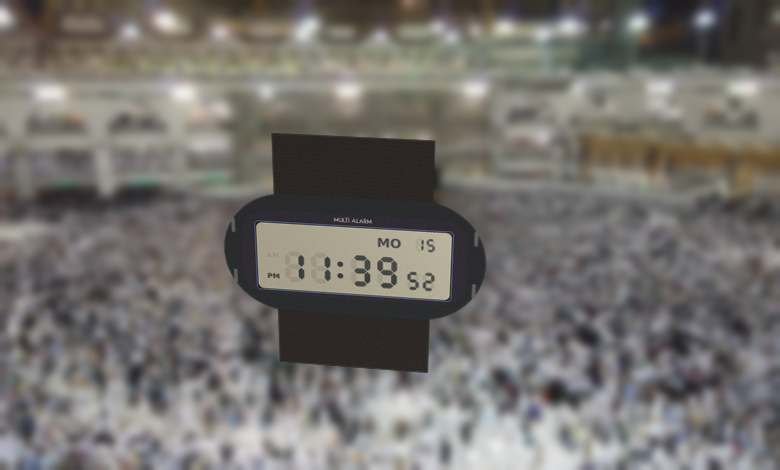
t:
11:39:52
